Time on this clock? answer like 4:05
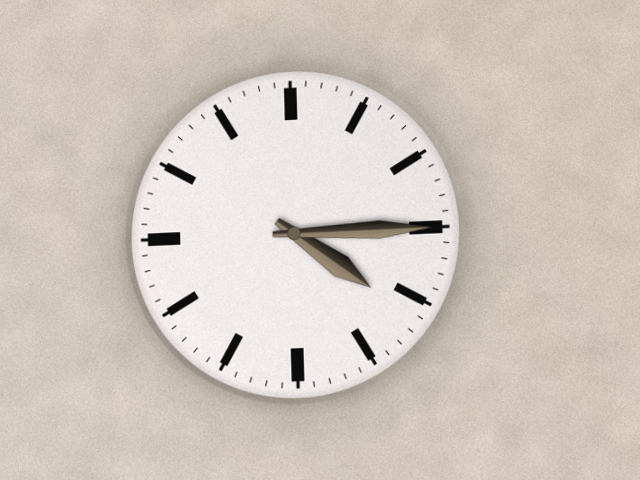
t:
4:15
